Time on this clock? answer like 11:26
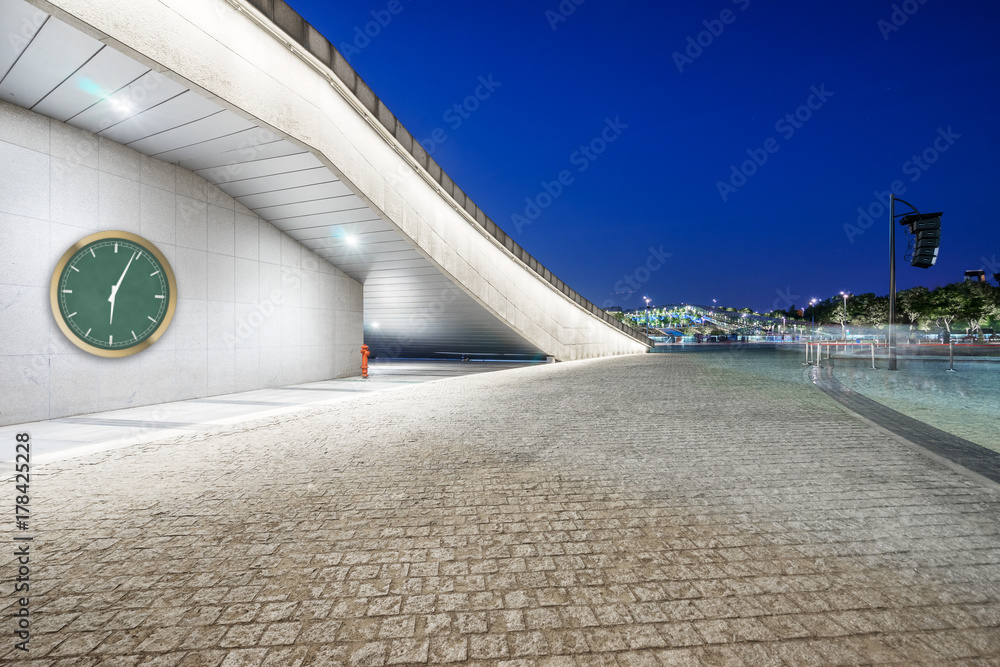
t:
6:04
